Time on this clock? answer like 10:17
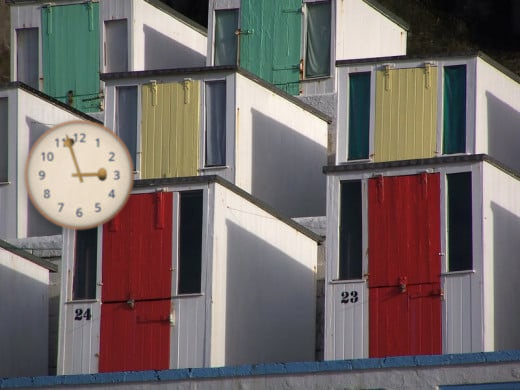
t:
2:57
